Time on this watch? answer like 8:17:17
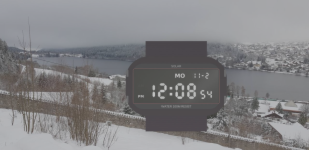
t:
12:08:54
